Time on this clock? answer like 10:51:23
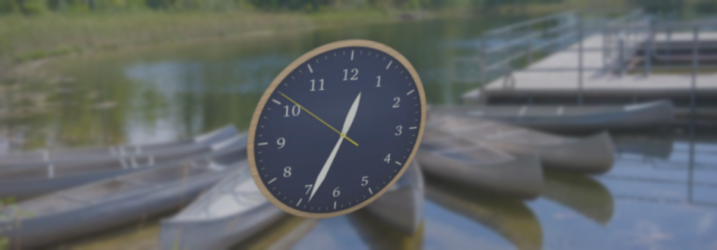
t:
12:33:51
